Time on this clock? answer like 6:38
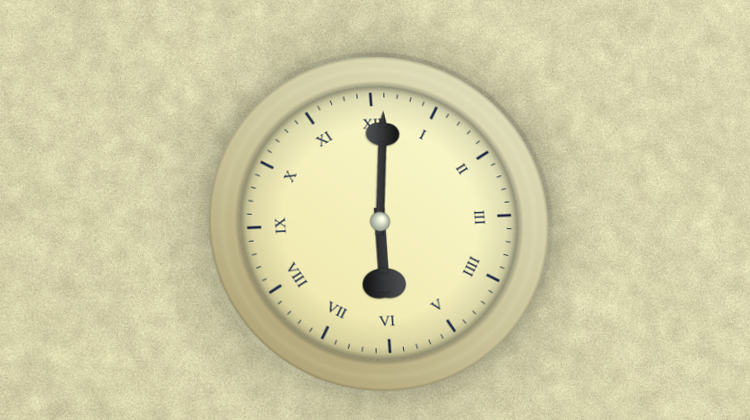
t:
6:01
